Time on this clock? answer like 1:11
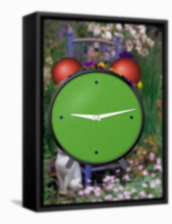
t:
9:13
